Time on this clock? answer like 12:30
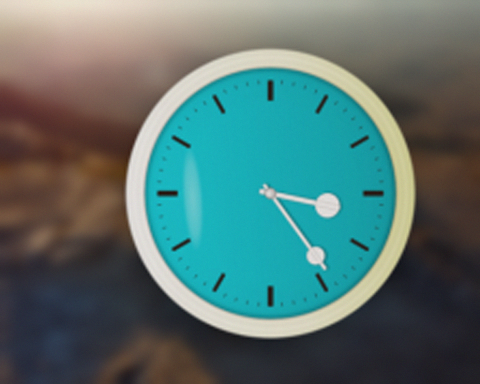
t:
3:24
